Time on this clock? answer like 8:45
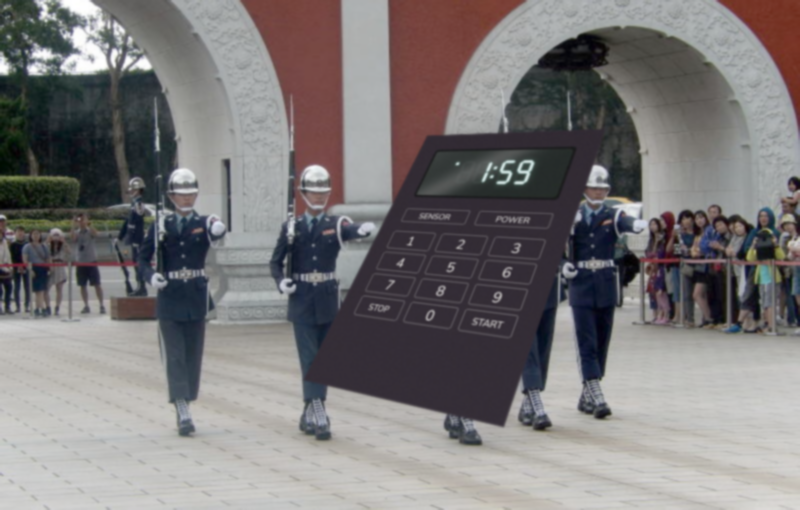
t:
1:59
